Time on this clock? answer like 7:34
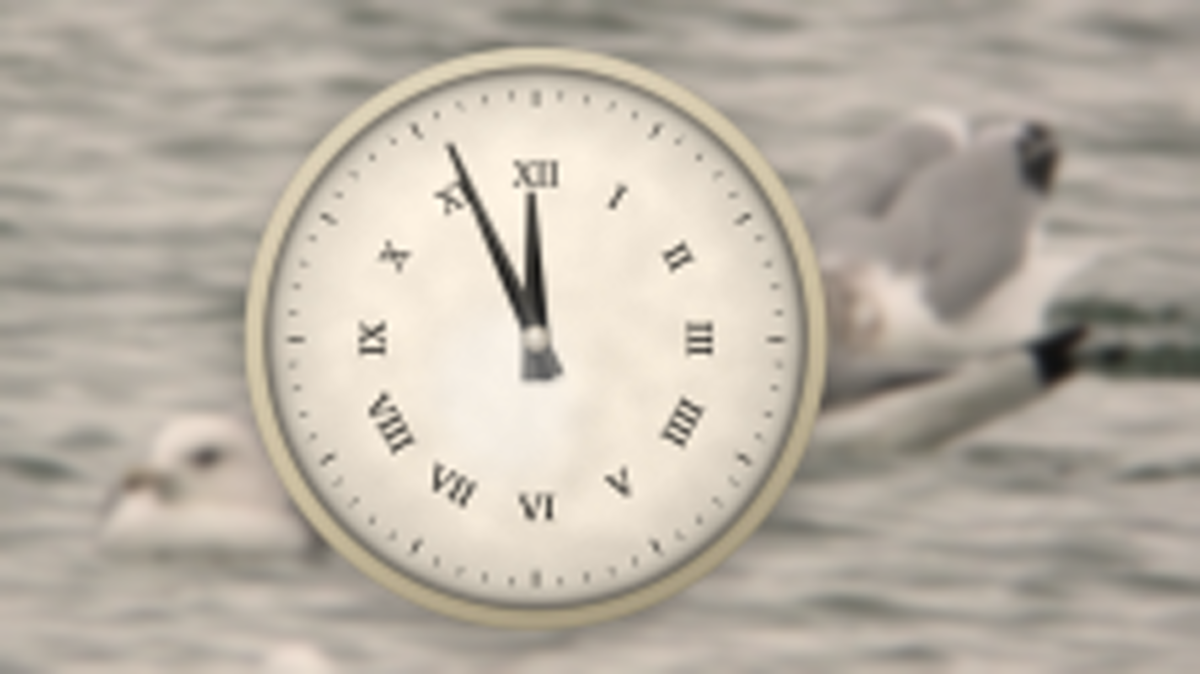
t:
11:56
